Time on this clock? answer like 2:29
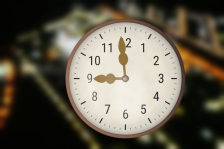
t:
8:59
